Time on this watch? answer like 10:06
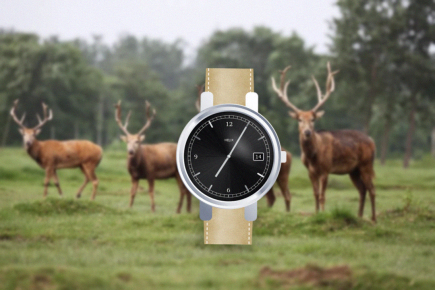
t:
7:05
